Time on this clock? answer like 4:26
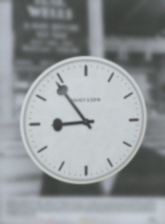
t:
8:54
